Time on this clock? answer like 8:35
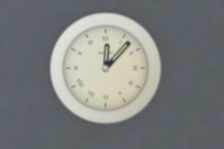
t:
12:07
